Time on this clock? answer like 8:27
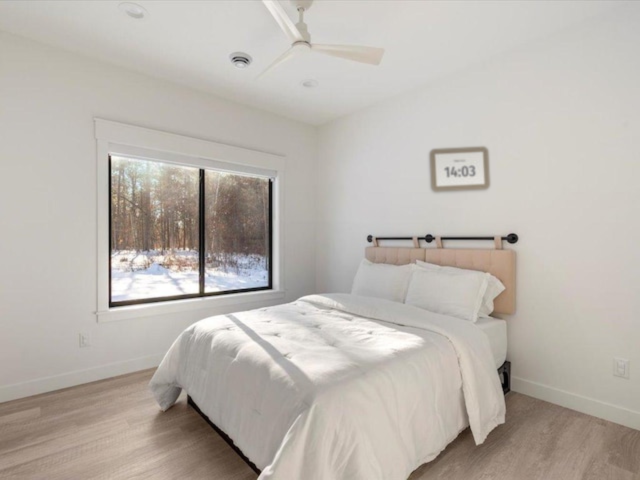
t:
14:03
